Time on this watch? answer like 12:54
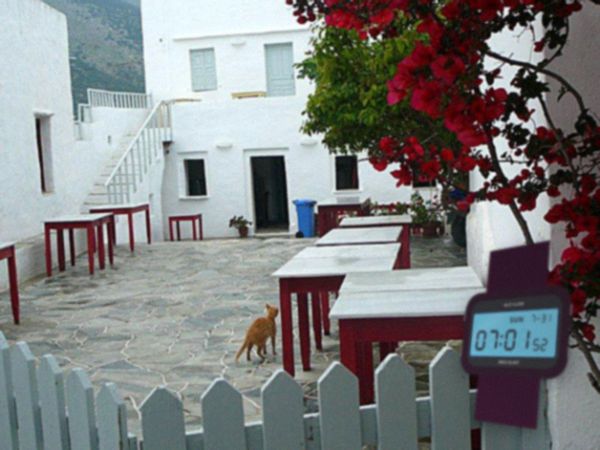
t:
7:01
